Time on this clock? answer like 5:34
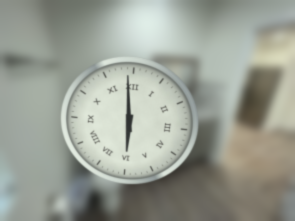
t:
5:59
